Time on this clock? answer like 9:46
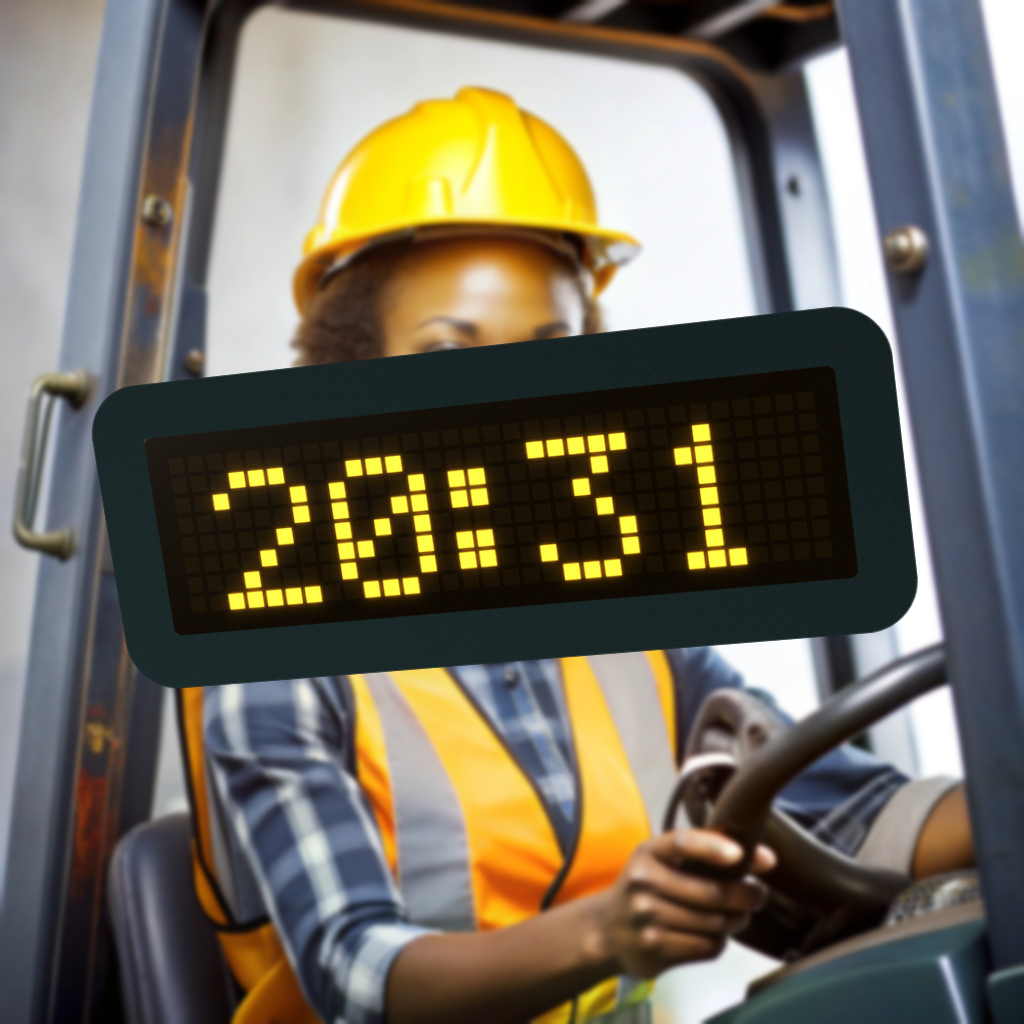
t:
20:31
